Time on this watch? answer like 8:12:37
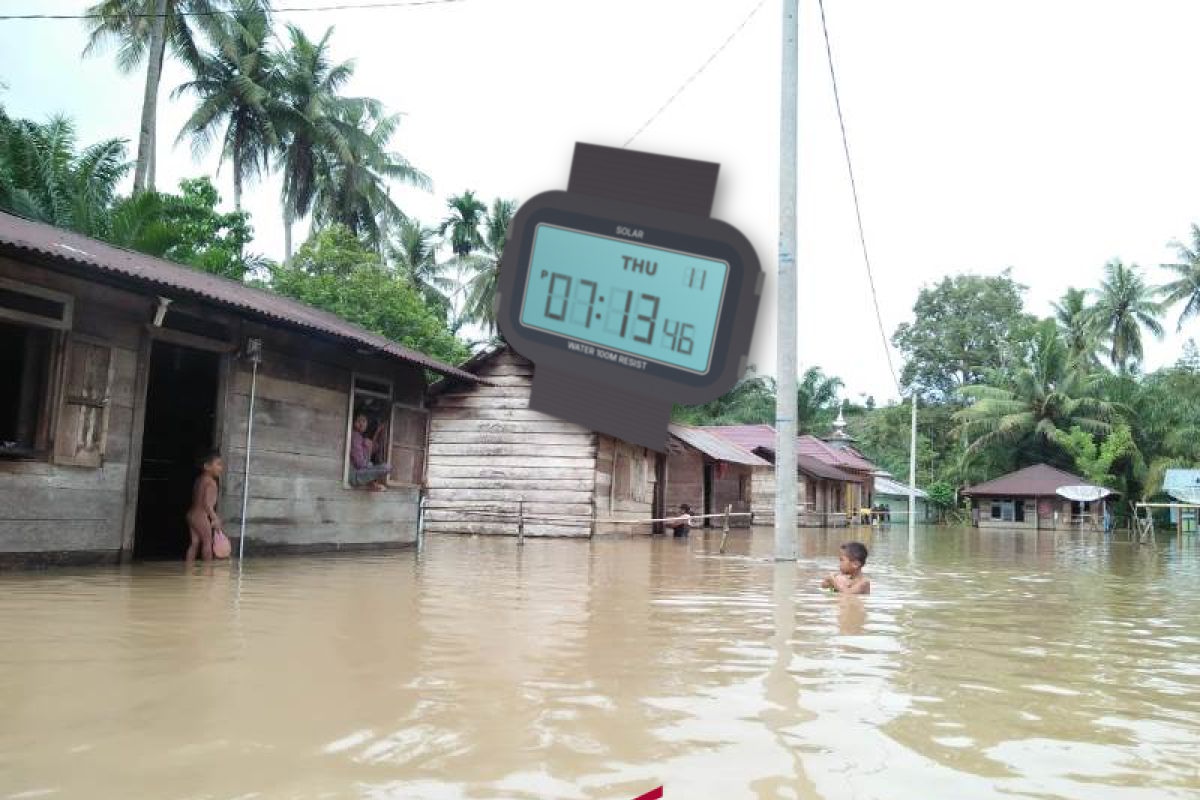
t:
7:13:46
